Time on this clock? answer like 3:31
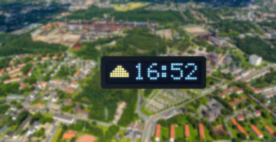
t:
16:52
